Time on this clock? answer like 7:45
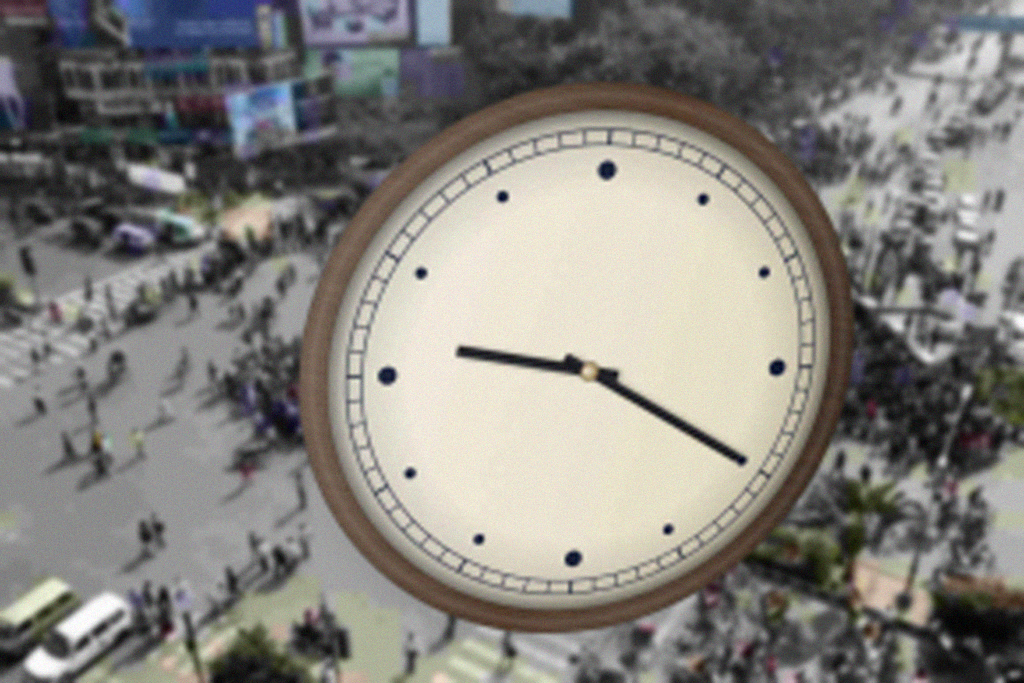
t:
9:20
